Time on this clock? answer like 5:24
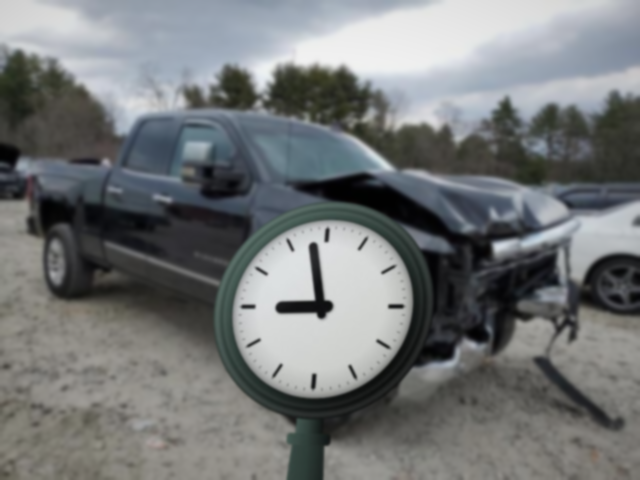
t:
8:58
